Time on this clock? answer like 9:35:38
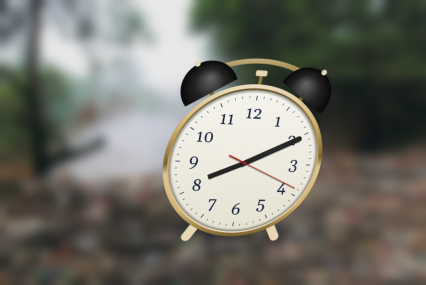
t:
8:10:19
